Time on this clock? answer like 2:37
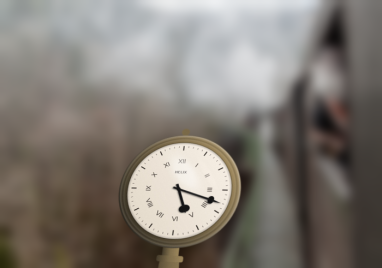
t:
5:18
